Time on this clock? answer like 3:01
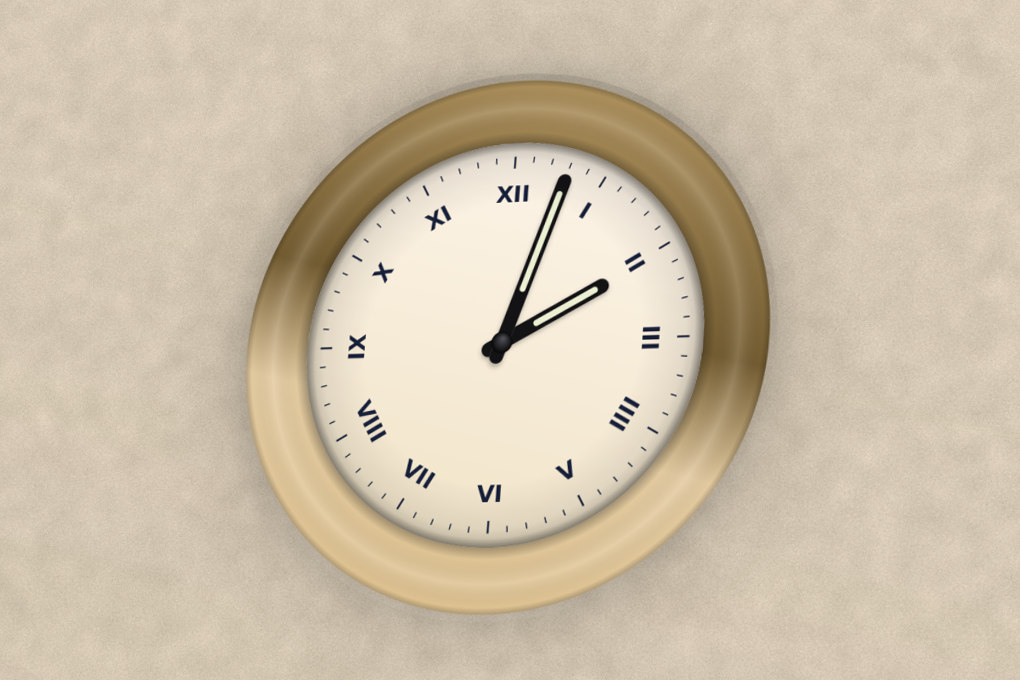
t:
2:03
